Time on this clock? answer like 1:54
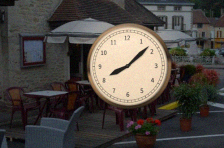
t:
8:08
